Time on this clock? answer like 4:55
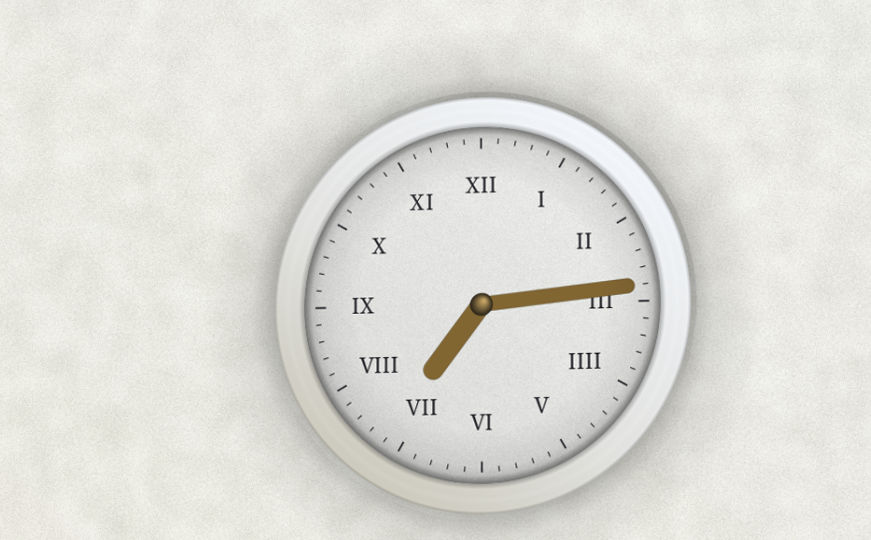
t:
7:14
